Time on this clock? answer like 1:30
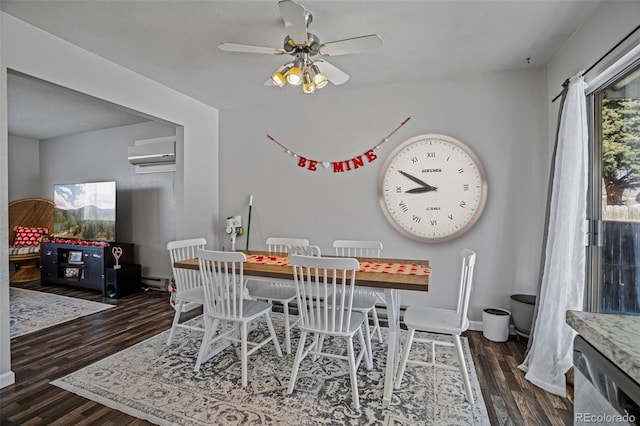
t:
8:50
